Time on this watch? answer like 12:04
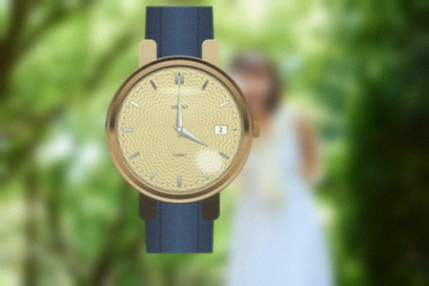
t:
4:00
